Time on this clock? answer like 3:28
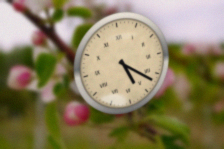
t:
5:22
